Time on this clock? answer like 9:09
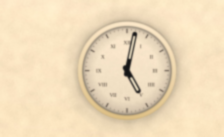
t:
5:02
